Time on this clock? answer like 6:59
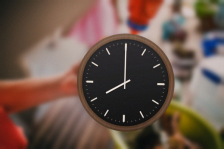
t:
8:00
